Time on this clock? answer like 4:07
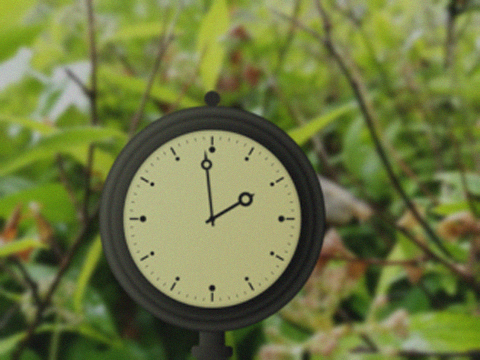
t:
1:59
